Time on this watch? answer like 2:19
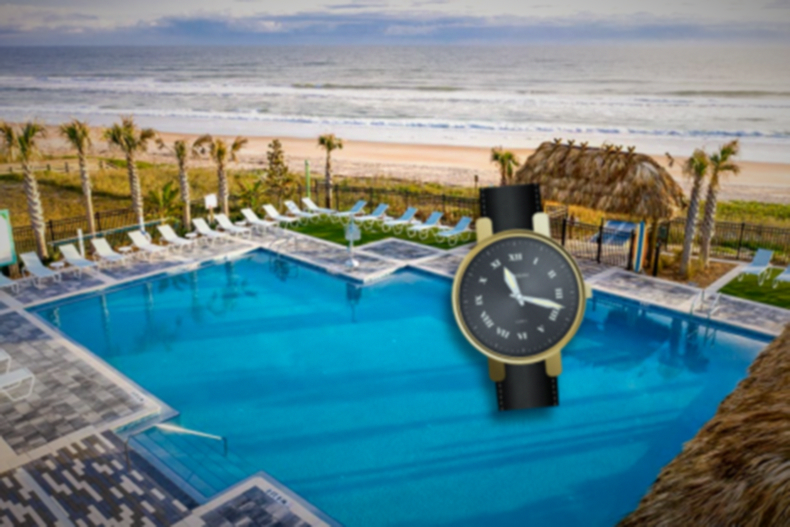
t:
11:18
